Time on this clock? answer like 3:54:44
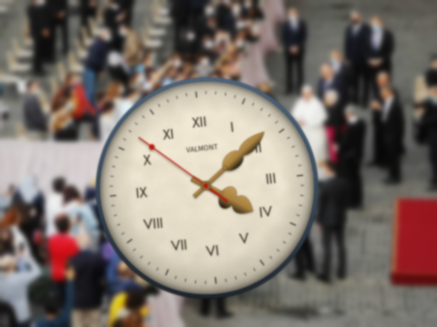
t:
4:08:52
